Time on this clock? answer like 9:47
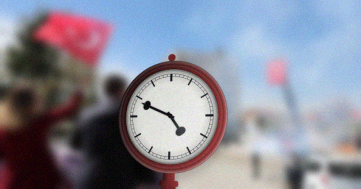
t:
4:49
